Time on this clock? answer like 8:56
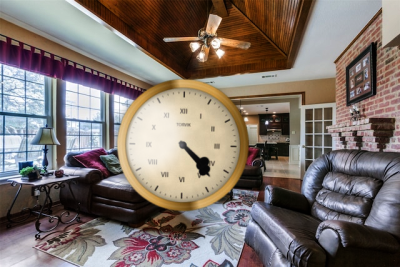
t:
4:23
